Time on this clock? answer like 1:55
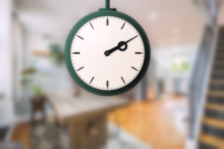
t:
2:10
